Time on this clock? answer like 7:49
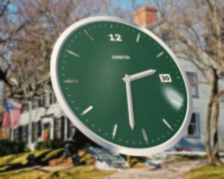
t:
2:32
